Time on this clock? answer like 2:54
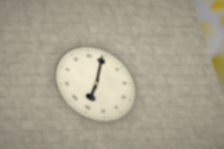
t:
7:04
